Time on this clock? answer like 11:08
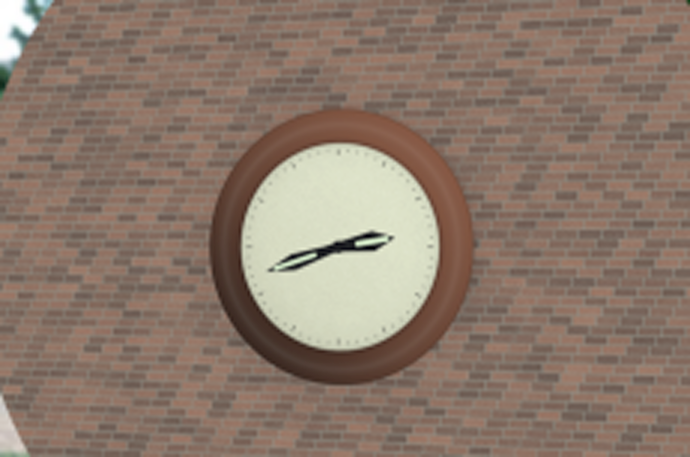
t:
2:42
